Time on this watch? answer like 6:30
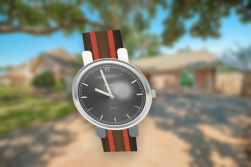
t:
9:58
